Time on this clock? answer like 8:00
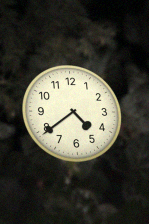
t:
4:39
